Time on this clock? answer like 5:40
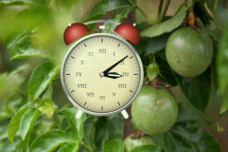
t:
3:09
